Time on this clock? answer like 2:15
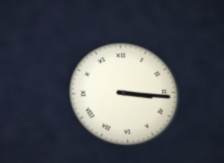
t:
3:16
